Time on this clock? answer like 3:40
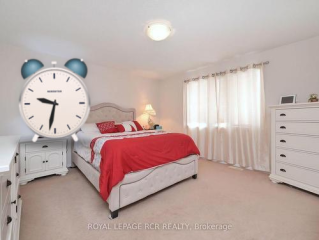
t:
9:32
